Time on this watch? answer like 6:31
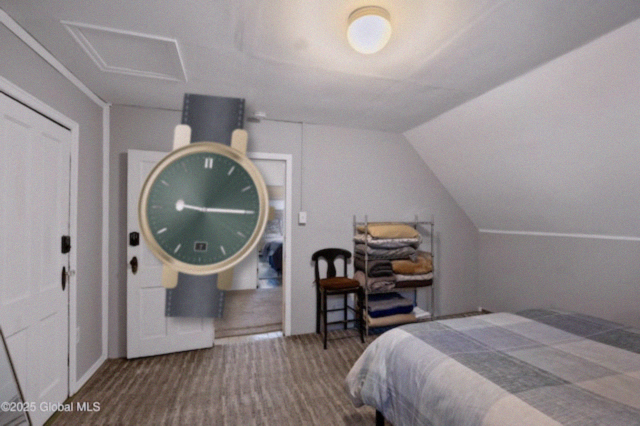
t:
9:15
